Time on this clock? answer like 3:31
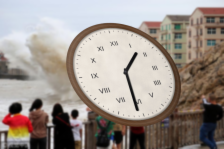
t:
1:31
